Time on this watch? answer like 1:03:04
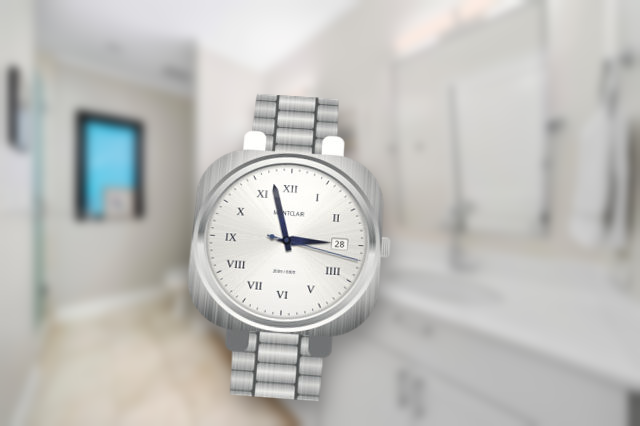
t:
2:57:17
